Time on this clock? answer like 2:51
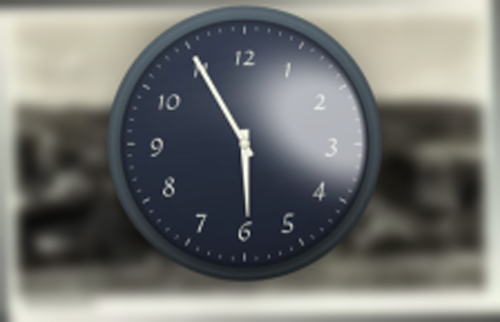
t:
5:55
